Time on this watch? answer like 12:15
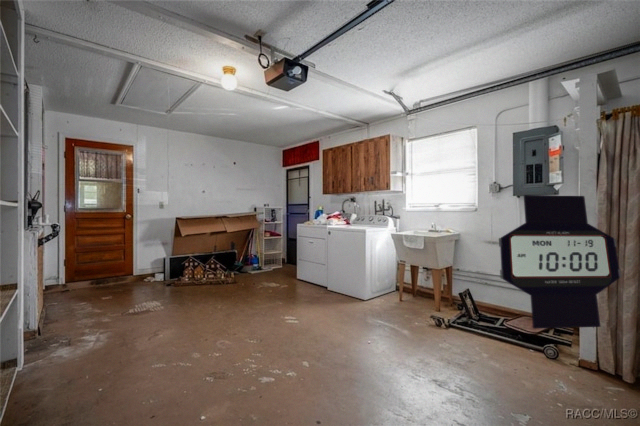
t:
10:00
